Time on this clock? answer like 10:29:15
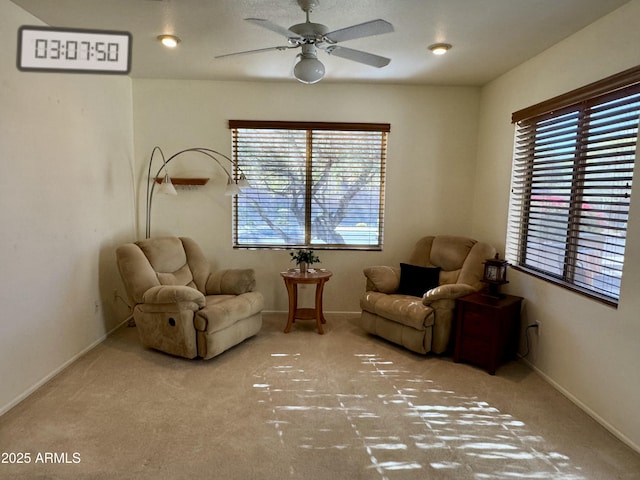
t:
3:07:50
